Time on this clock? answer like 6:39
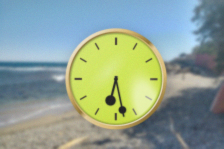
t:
6:28
